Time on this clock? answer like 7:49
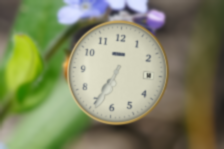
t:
6:34
